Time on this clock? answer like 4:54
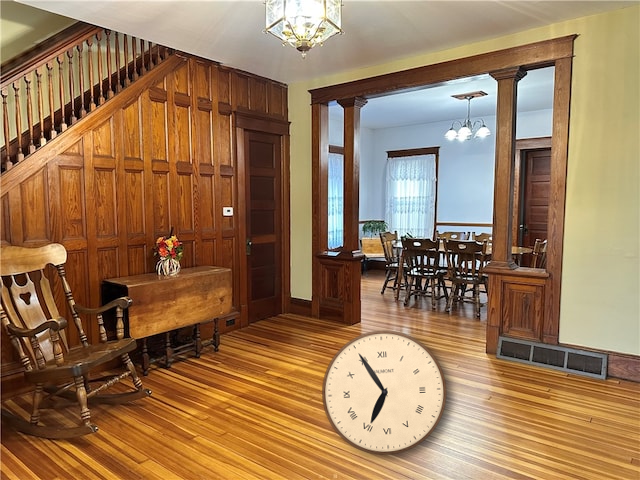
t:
6:55
